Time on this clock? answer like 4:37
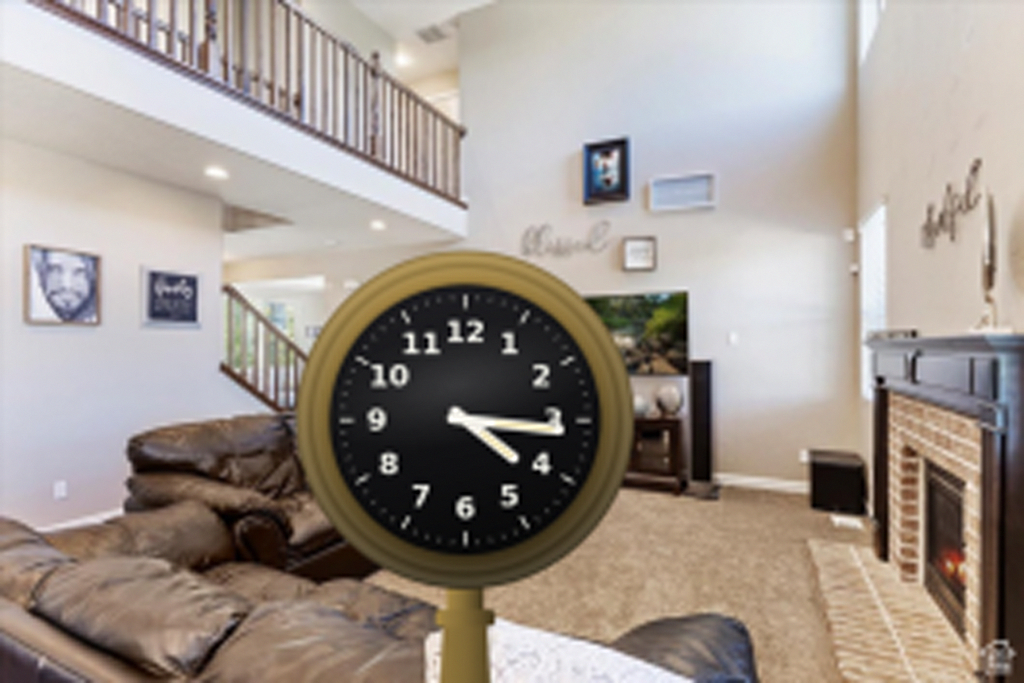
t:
4:16
